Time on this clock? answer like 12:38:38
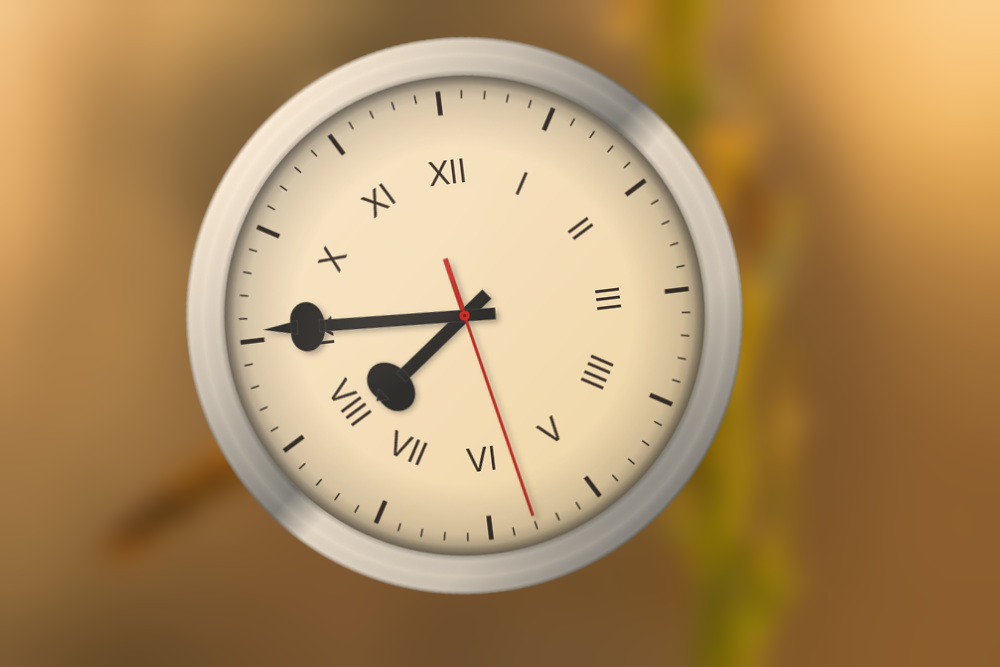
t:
7:45:28
